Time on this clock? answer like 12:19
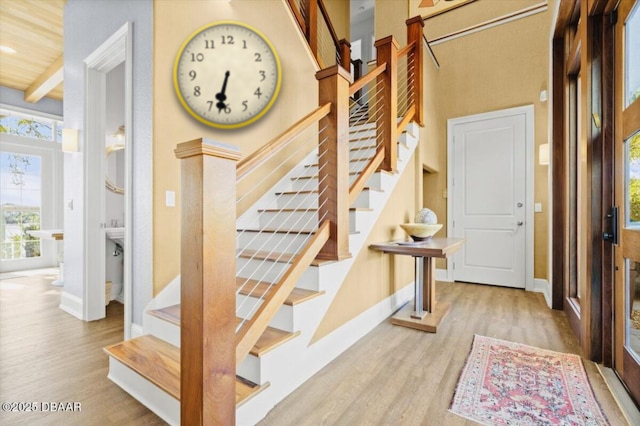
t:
6:32
